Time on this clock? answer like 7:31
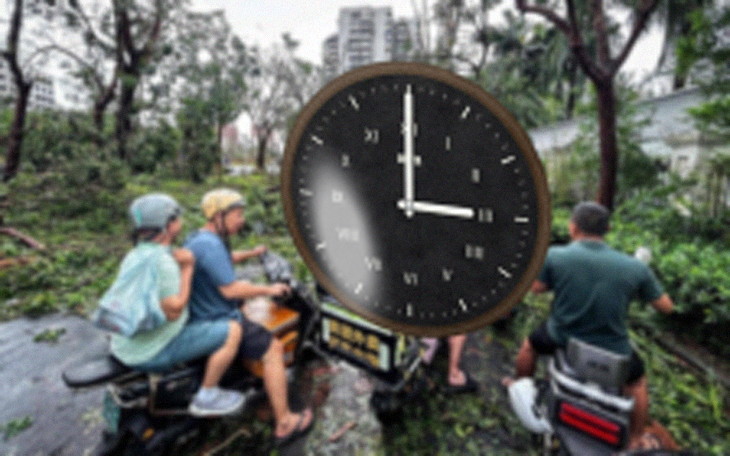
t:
3:00
